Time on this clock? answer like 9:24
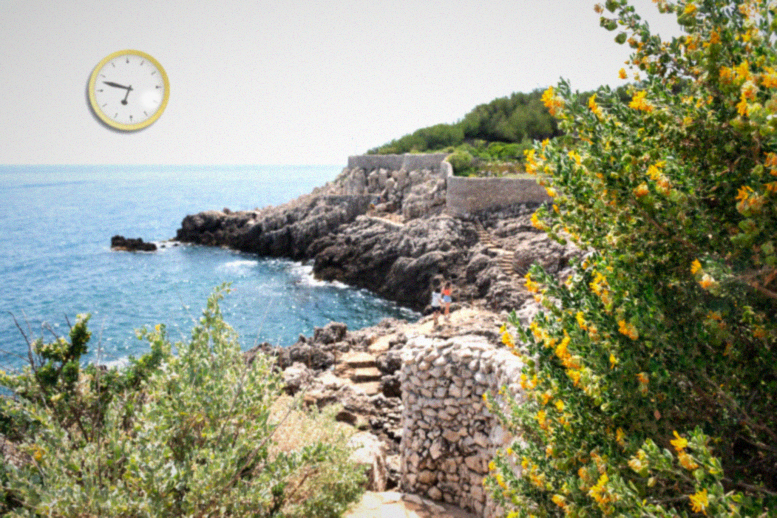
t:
6:48
